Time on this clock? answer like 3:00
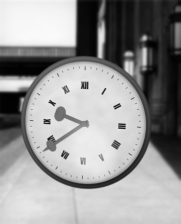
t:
9:39
